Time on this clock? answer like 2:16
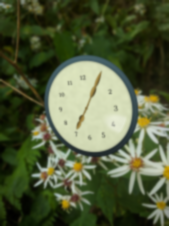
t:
7:05
